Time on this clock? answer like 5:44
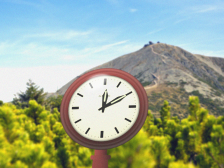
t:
12:10
